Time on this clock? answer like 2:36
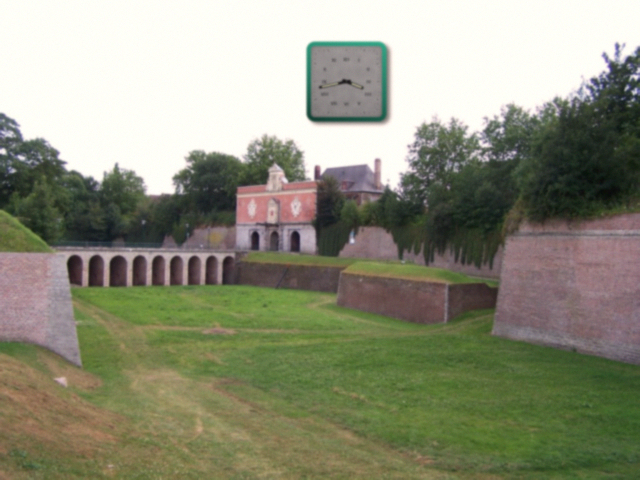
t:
3:43
